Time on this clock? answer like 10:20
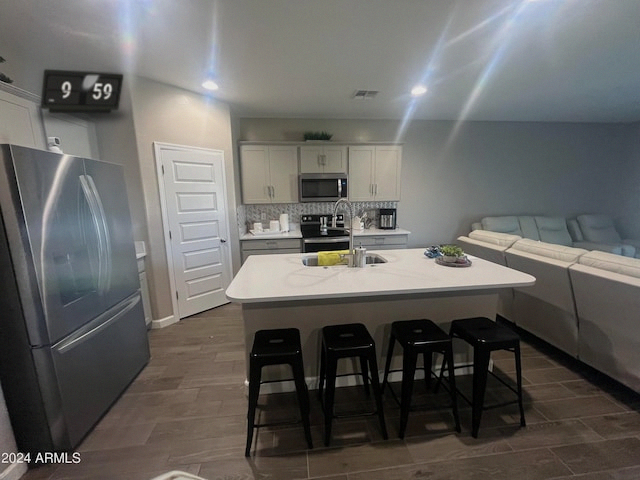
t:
9:59
